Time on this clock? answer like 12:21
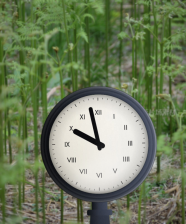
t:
9:58
